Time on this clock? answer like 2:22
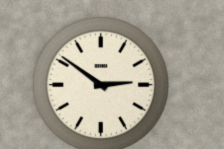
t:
2:51
